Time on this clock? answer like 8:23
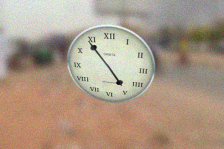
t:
4:54
